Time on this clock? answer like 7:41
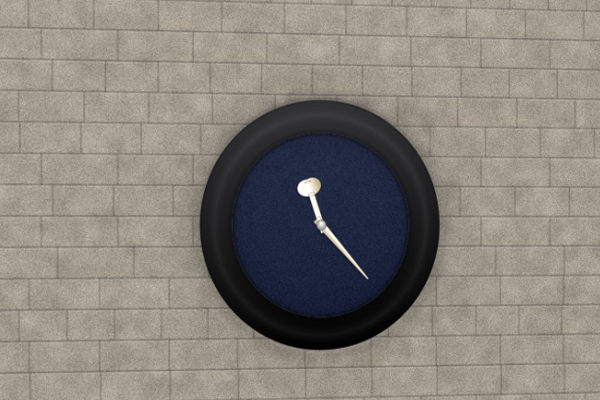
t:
11:23
